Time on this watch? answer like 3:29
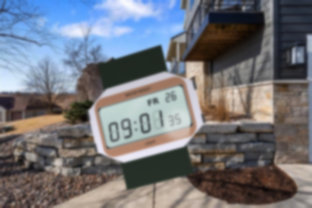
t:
9:01
